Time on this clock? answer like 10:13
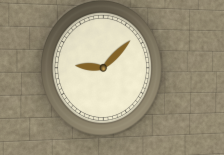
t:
9:08
